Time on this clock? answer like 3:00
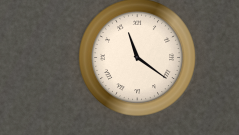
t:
11:21
